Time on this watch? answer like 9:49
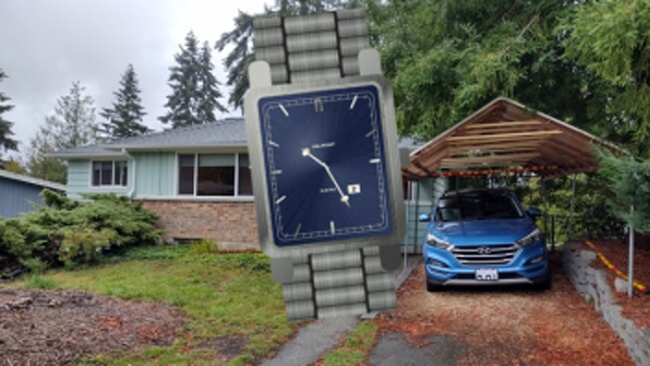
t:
10:26
